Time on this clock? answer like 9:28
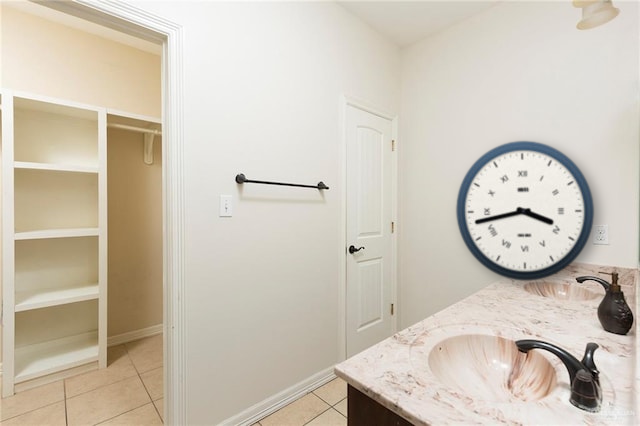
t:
3:43
